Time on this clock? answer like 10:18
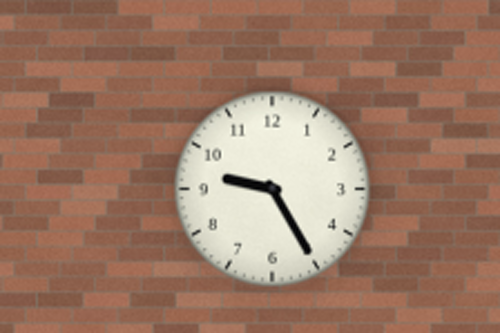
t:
9:25
